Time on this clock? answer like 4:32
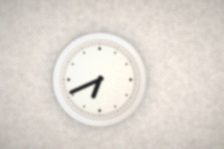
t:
6:41
